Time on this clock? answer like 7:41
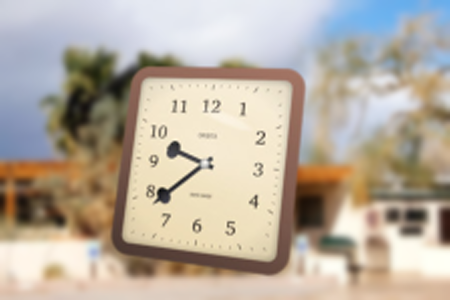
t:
9:38
